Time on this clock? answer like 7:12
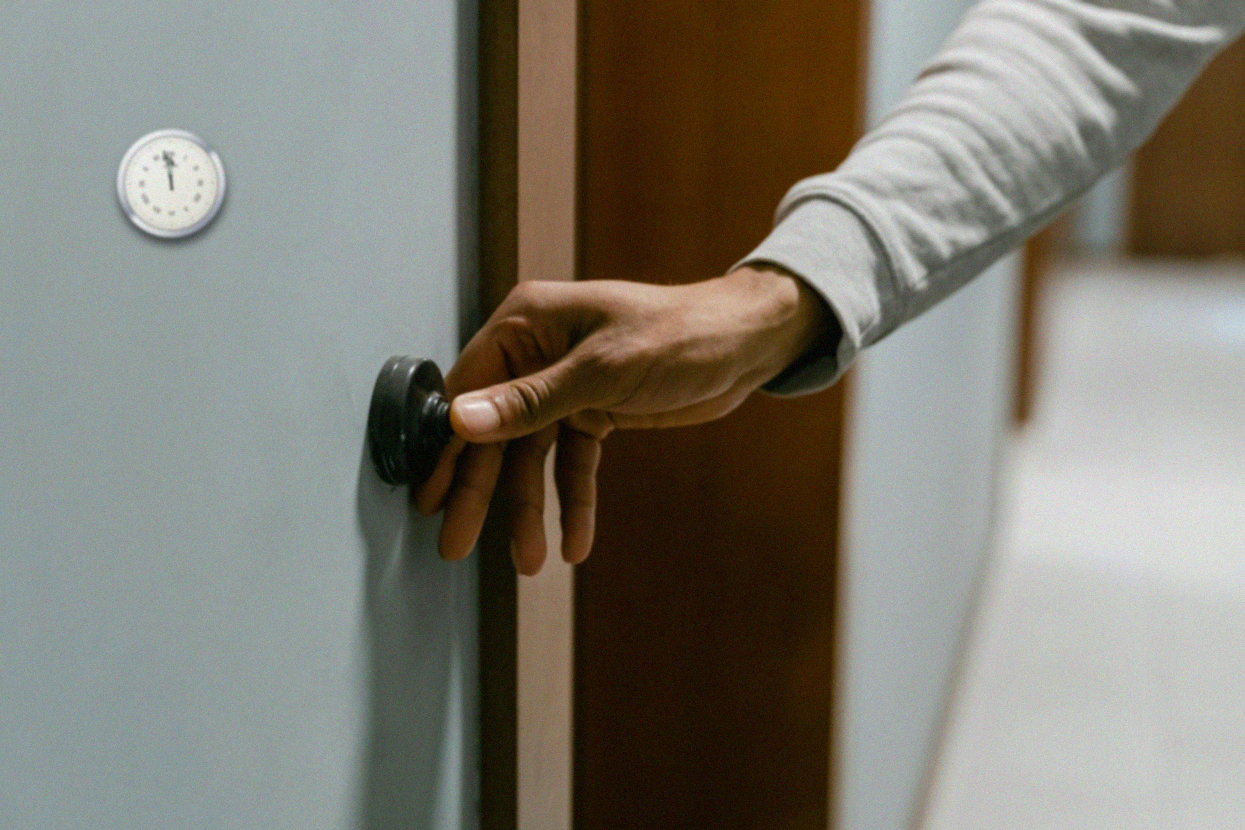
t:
11:58
